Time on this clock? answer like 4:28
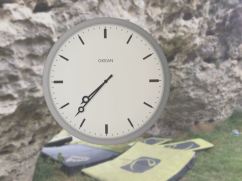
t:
7:37
